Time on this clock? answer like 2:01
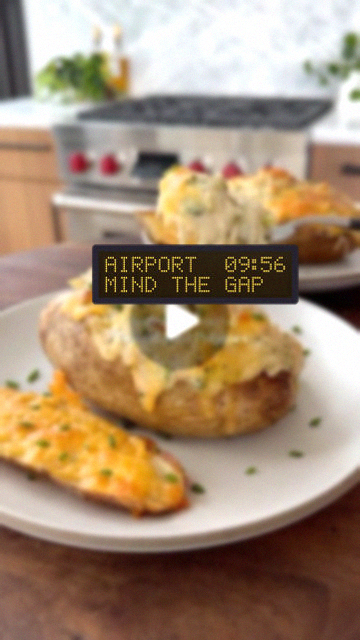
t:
9:56
